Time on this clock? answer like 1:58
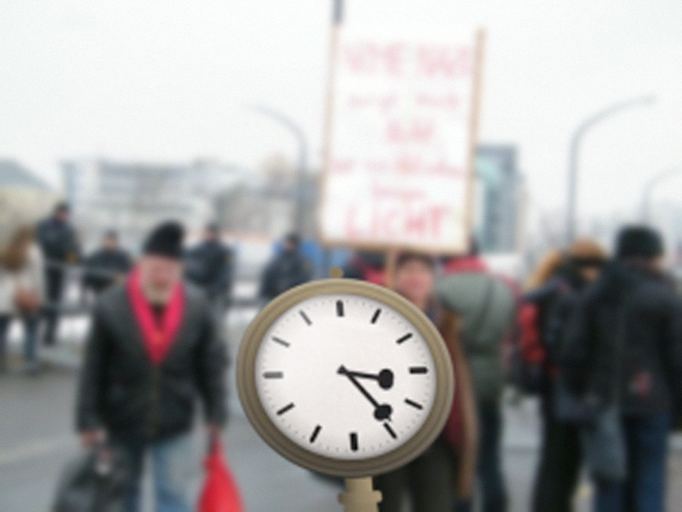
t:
3:24
